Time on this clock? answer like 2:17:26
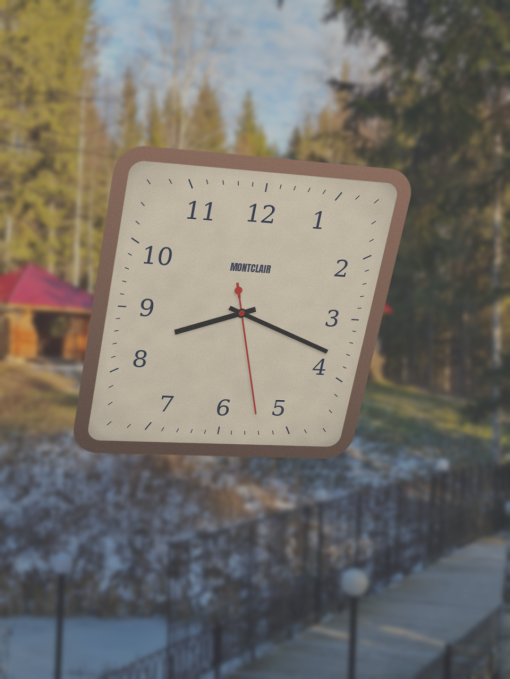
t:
8:18:27
